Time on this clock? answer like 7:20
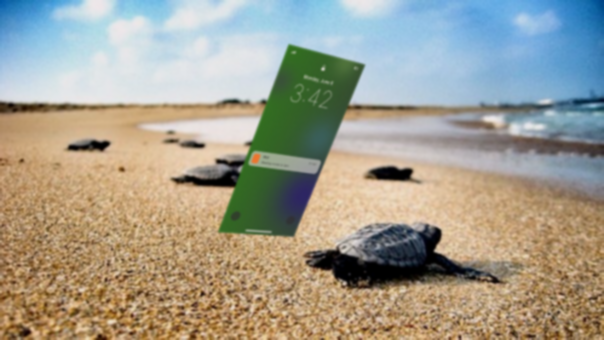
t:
3:42
